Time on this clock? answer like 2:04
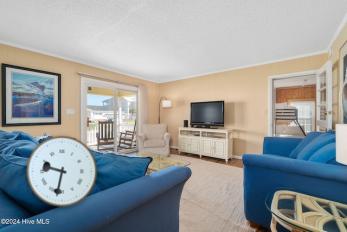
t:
9:32
